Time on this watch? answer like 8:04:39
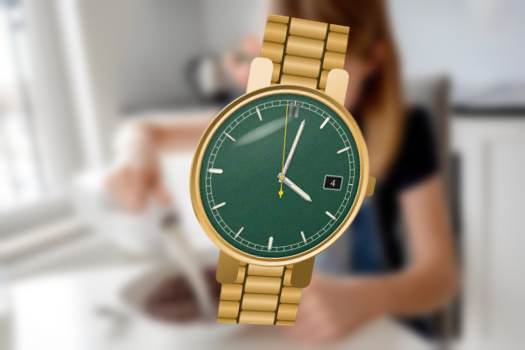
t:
4:01:59
